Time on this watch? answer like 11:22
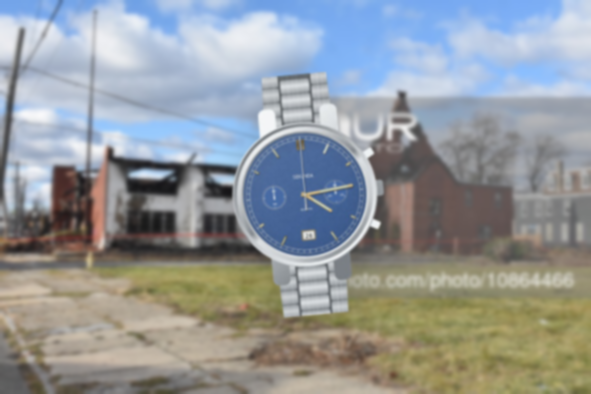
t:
4:14
